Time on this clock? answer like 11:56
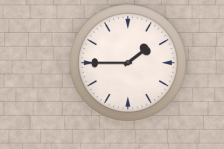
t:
1:45
